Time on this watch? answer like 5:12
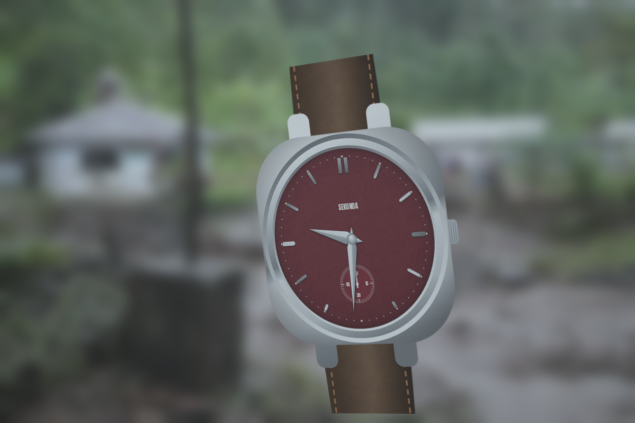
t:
9:31
